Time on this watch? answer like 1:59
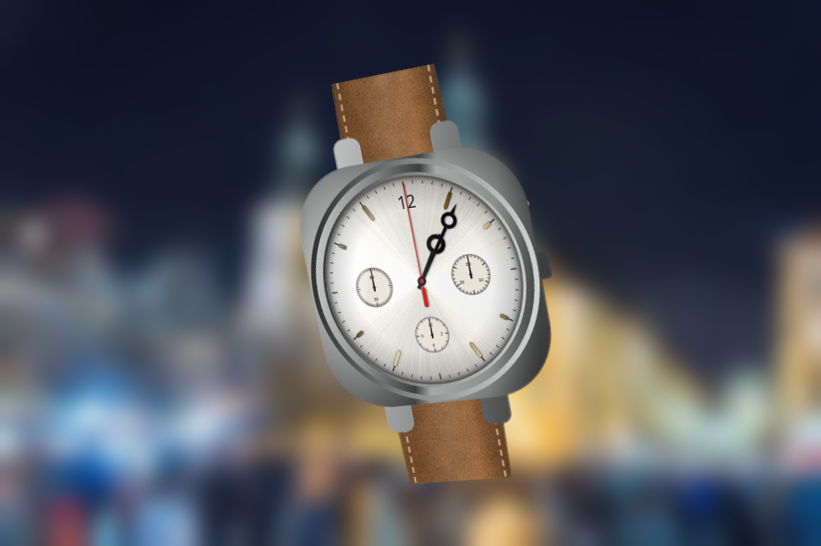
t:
1:06
